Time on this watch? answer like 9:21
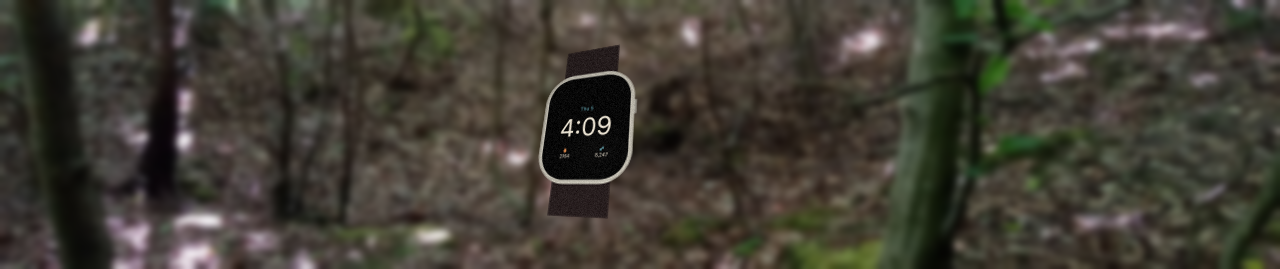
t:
4:09
